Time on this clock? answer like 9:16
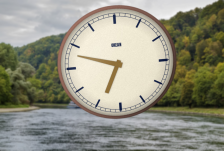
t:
6:48
